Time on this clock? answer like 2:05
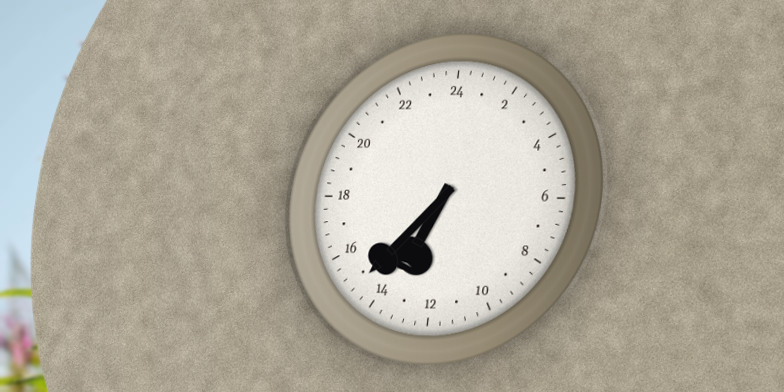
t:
13:37
